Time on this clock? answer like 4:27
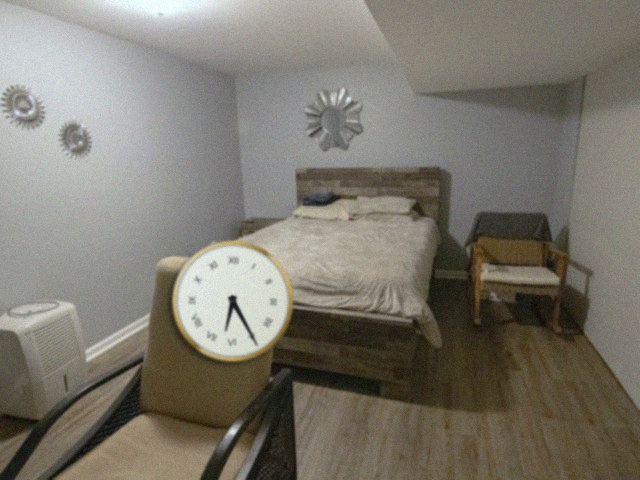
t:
6:25
